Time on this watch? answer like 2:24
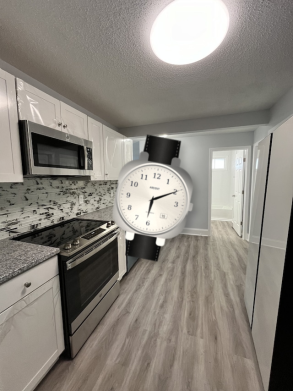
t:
6:10
